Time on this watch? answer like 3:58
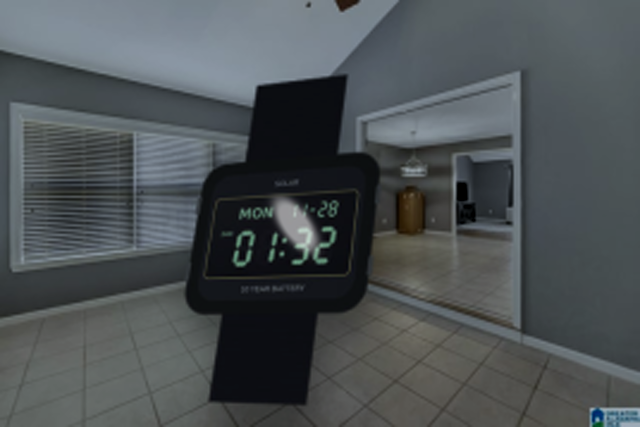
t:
1:32
